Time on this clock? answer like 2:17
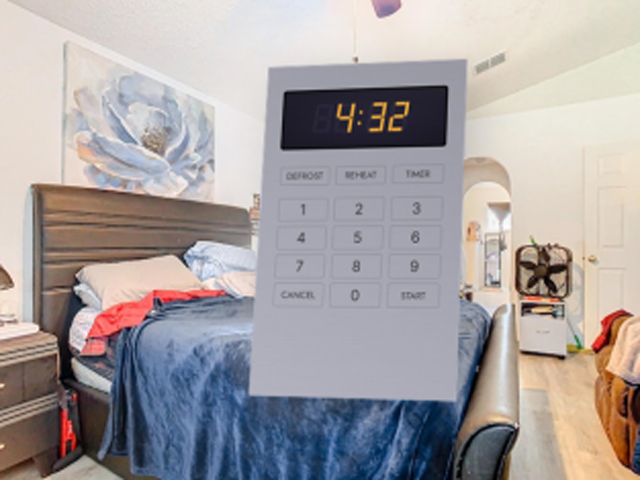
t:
4:32
